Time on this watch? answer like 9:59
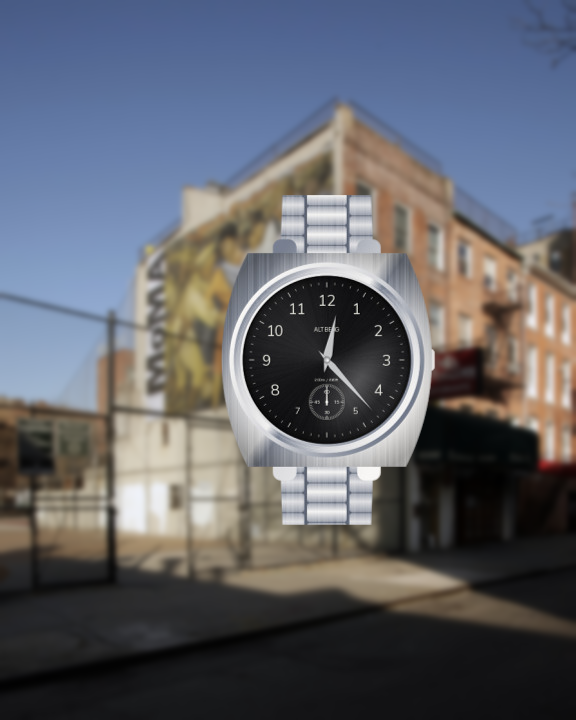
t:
12:23
